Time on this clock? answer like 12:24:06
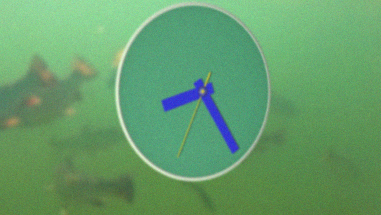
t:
8:24:34
